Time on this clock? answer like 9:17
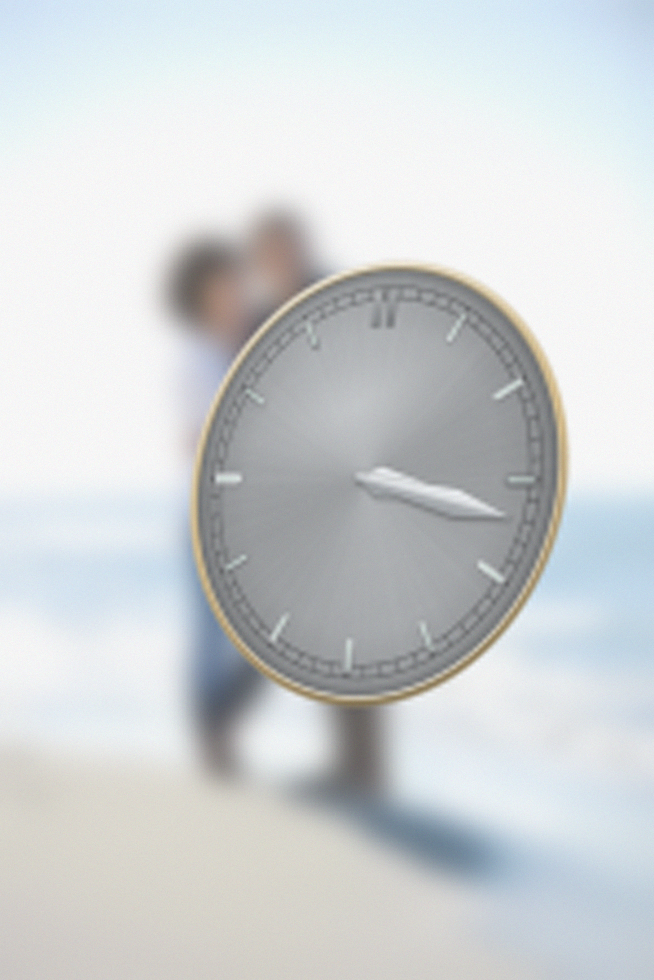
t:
3:17
